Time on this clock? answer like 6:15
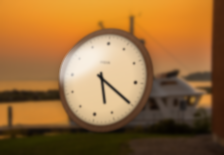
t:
5:20
